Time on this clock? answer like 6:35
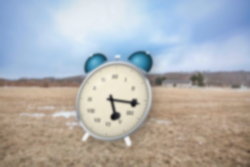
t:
5:16
